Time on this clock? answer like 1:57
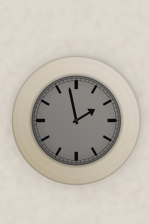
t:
1:58
